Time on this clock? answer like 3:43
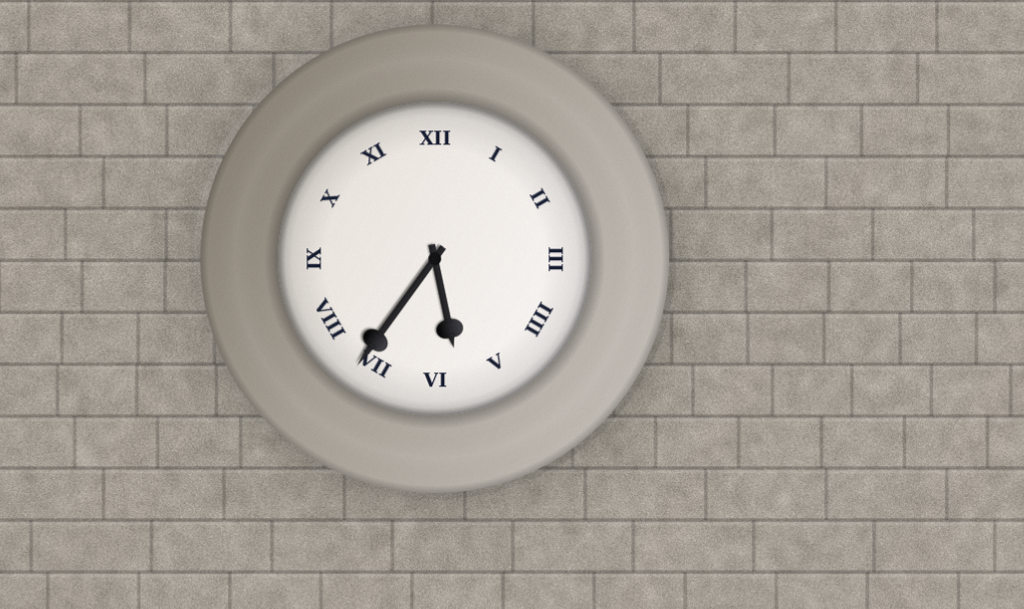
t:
5:36
